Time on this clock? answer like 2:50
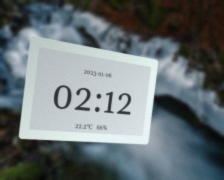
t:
2:12
